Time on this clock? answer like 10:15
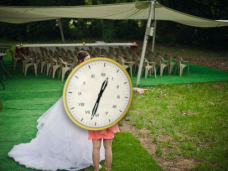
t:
12:32
